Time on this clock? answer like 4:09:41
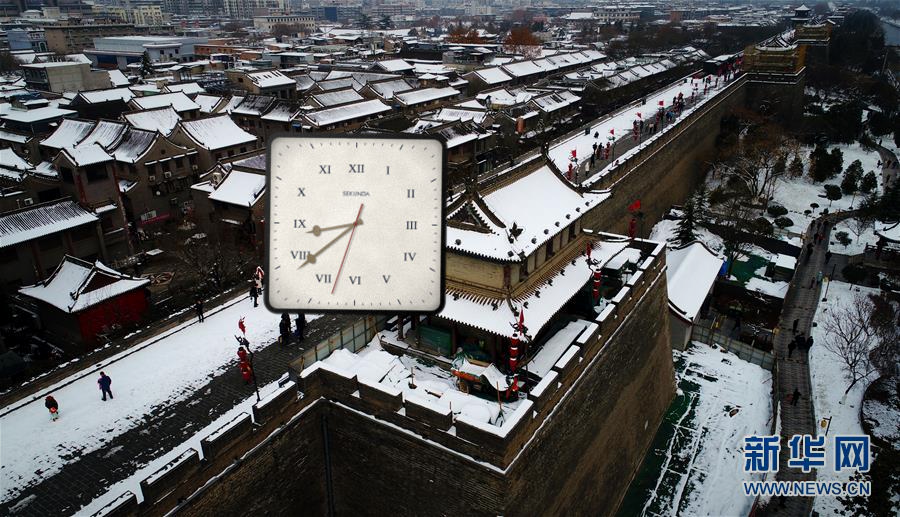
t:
8:38:33
